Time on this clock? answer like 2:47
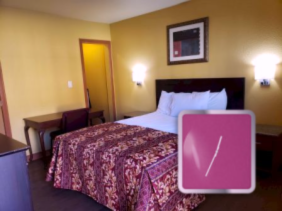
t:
12:34
